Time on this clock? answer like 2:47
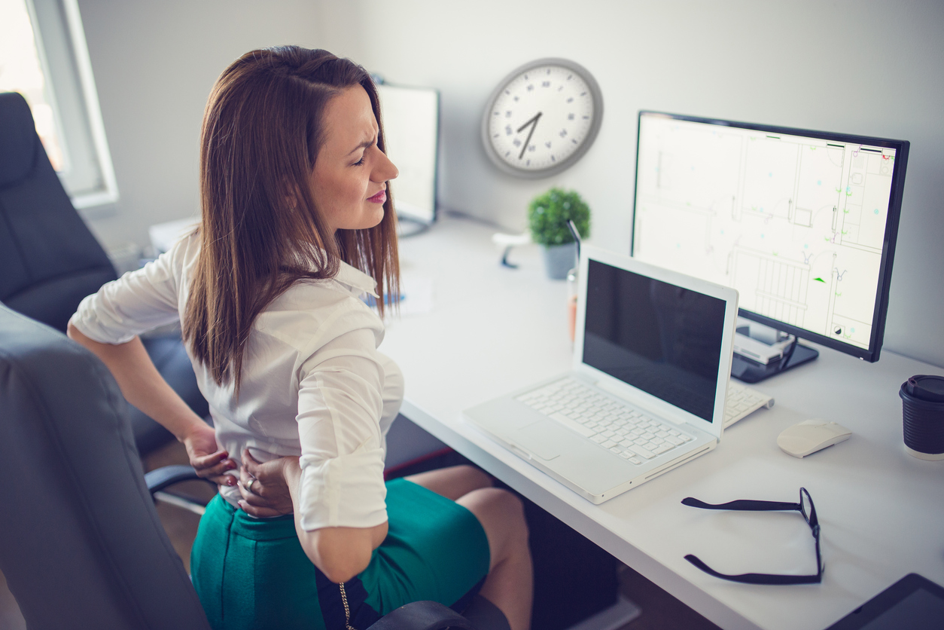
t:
7:32
